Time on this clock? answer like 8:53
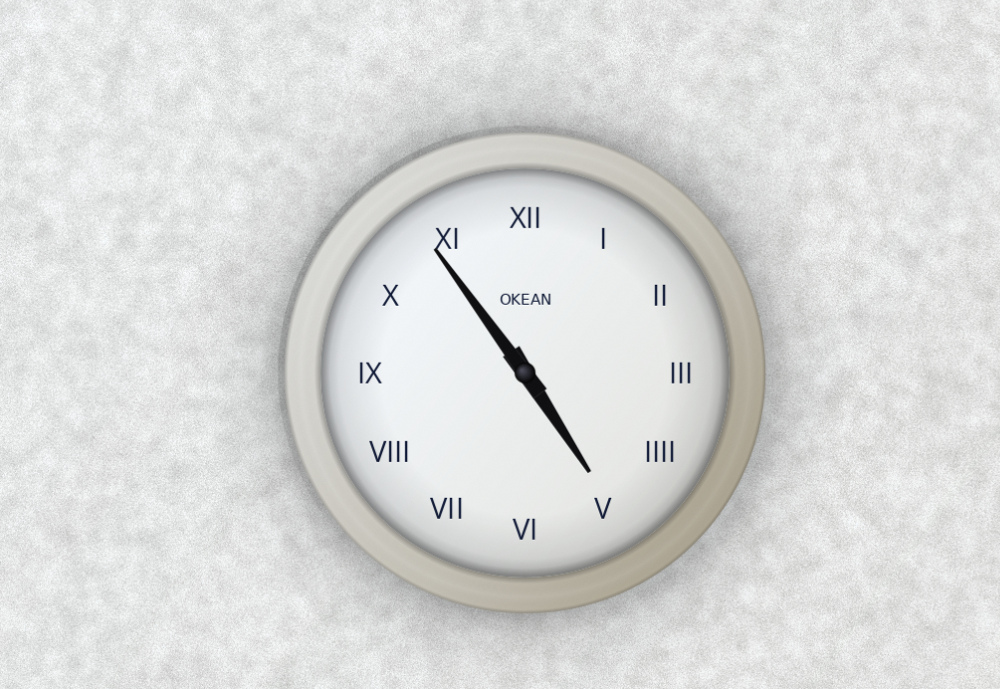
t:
4:54
